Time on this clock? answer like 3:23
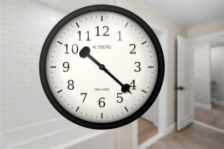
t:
10:22
